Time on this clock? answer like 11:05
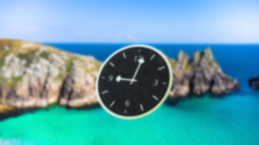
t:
9:02
